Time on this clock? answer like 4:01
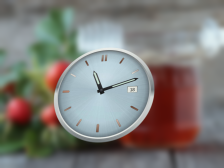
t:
11:12
